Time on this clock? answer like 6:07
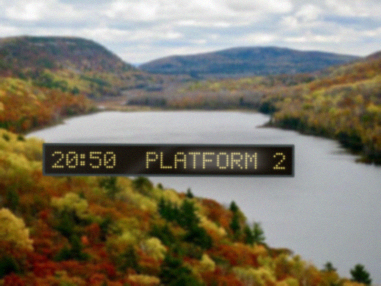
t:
20:50
